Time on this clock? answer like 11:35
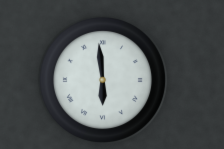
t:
5:59
